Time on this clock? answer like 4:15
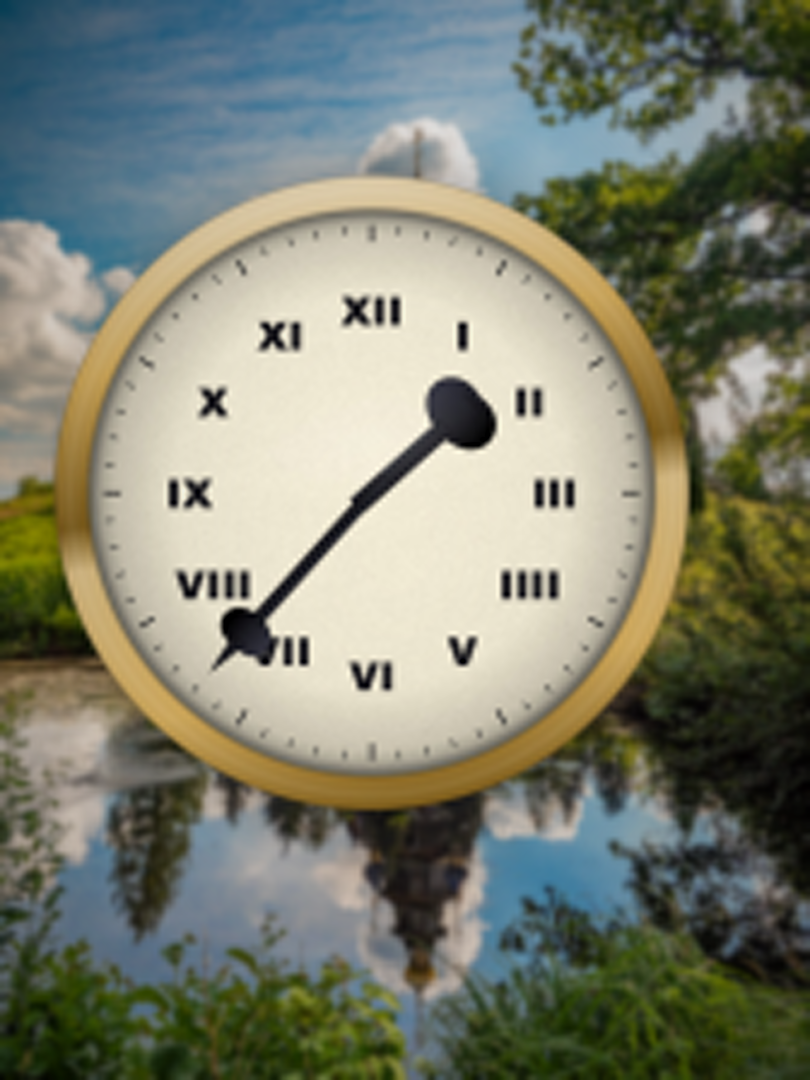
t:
1:37
